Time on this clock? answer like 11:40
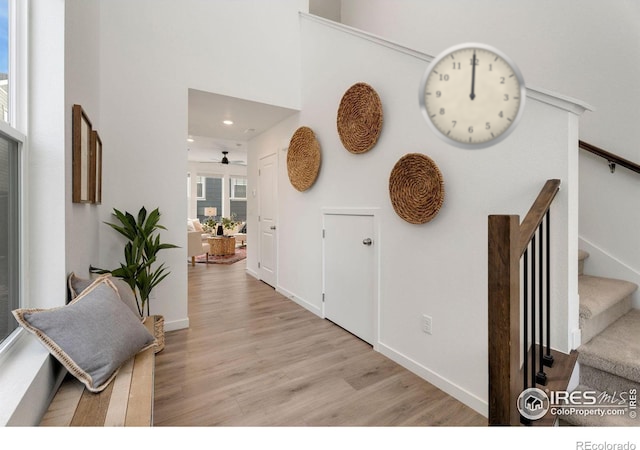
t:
12:00
